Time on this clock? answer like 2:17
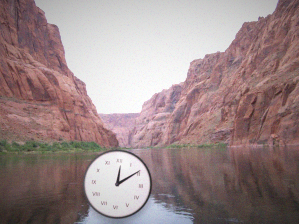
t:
12:09
